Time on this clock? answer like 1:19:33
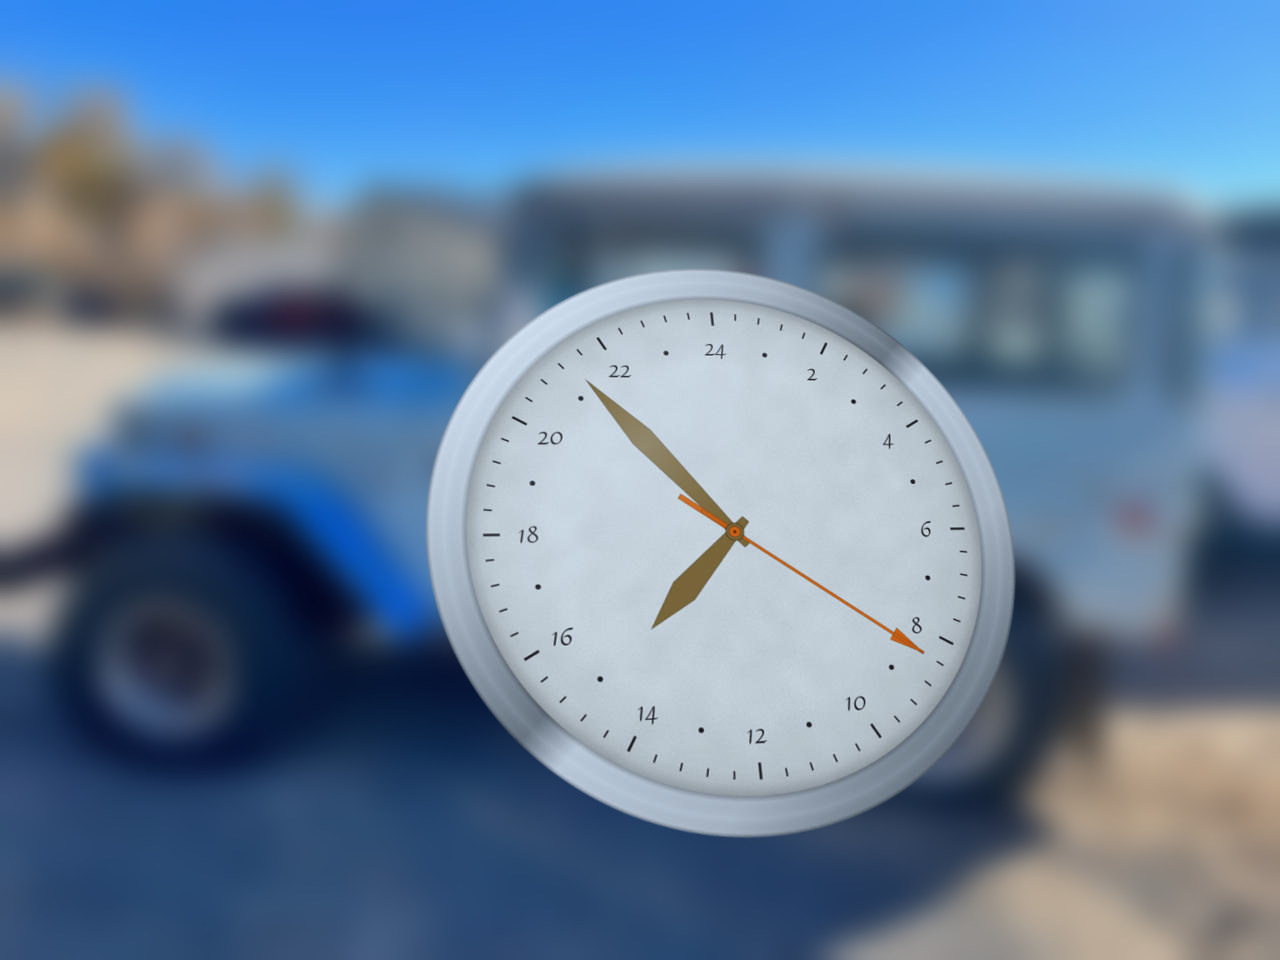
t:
14:53:21
